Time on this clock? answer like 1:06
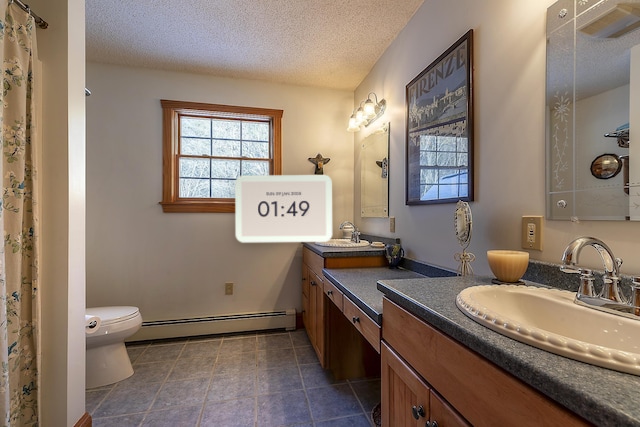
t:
1:49
